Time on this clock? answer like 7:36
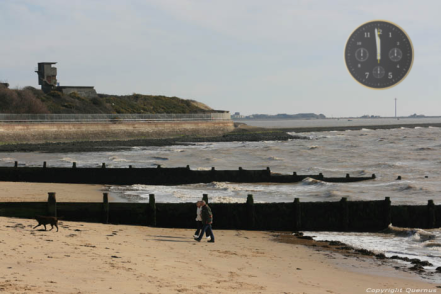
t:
11:59
